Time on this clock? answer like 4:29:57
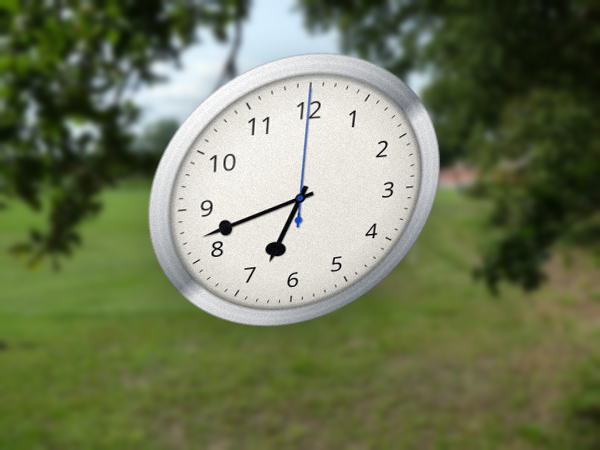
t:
6:42:00
